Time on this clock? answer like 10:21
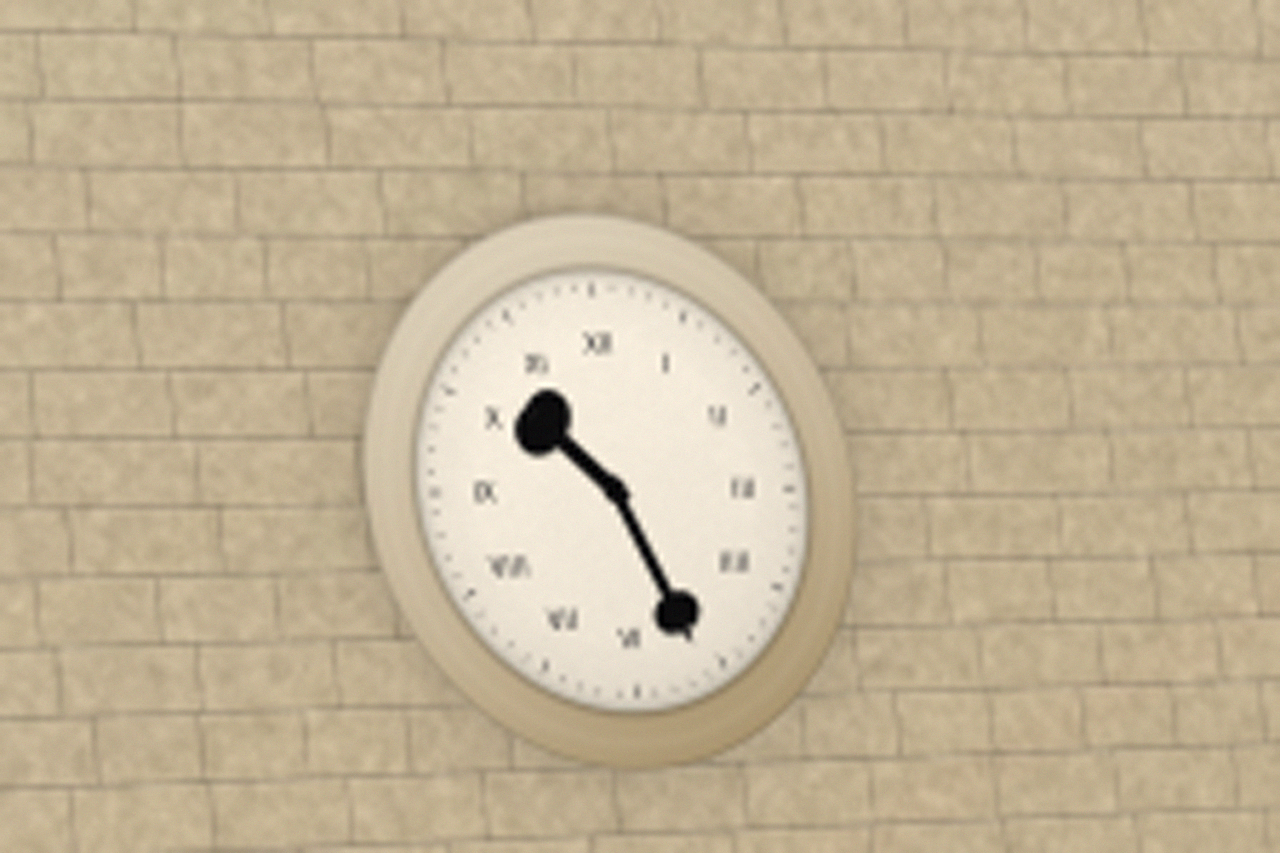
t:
10:26
